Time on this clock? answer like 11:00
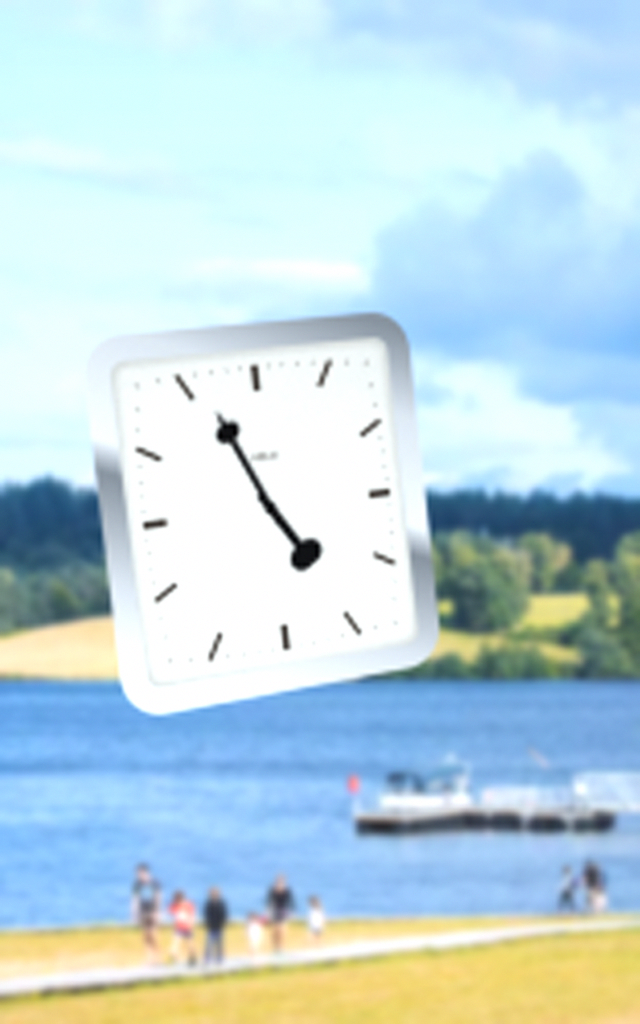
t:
4:56
